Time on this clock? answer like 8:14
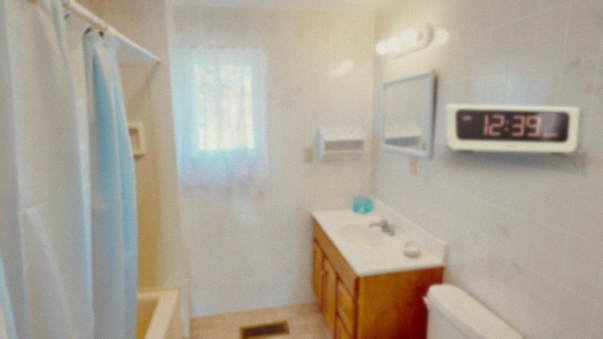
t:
12:39
